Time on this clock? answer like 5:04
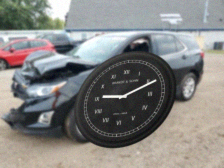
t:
9:11
